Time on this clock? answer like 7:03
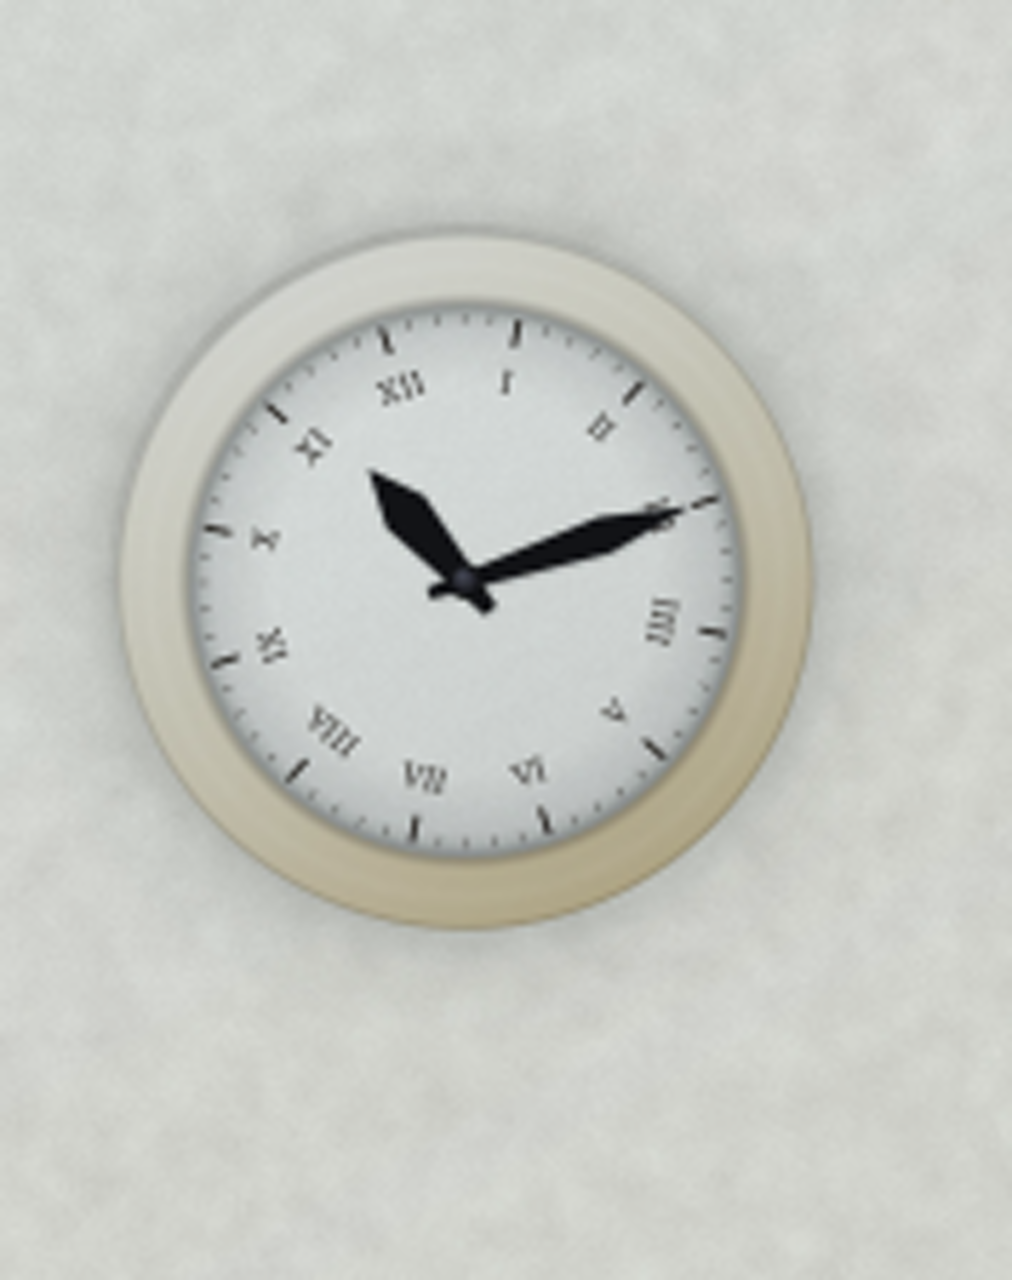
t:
11:15
